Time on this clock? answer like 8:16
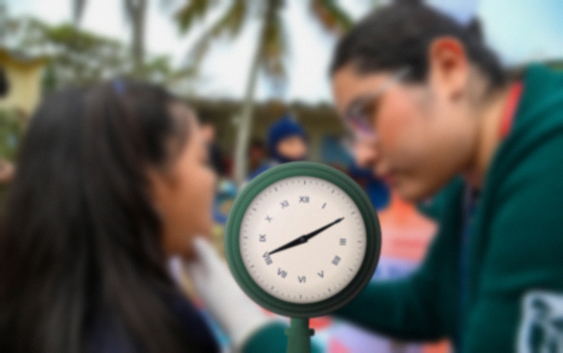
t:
8:10
